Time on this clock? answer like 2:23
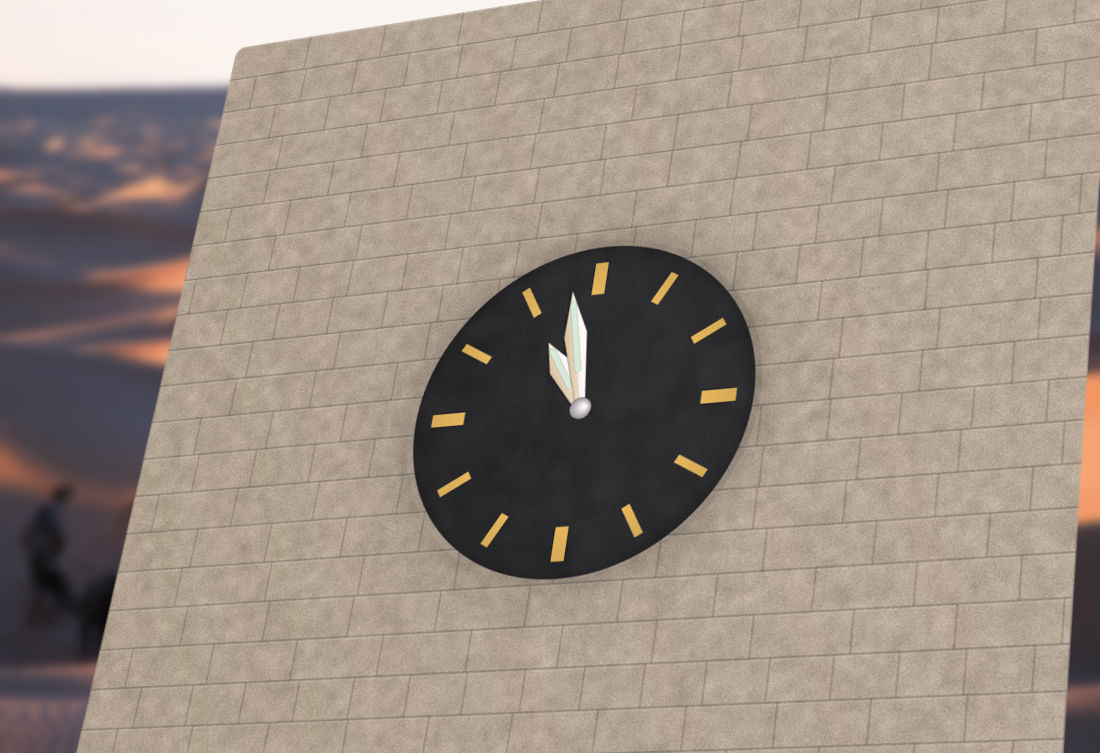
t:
10:58
